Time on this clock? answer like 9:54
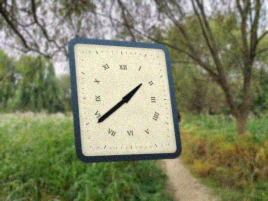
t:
1:39
